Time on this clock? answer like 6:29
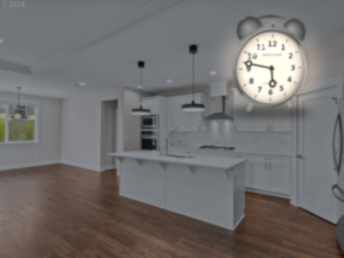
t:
5:47
